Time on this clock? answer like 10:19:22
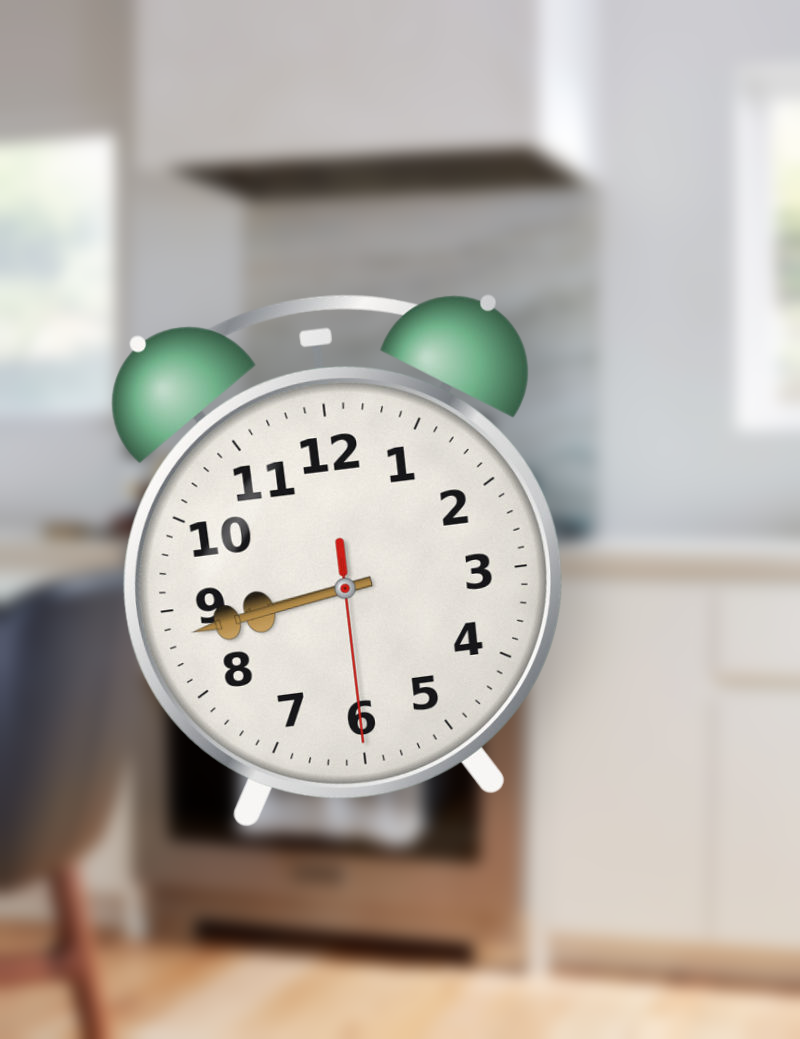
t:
8:43:30
